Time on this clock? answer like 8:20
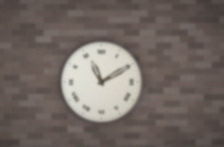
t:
11:10
